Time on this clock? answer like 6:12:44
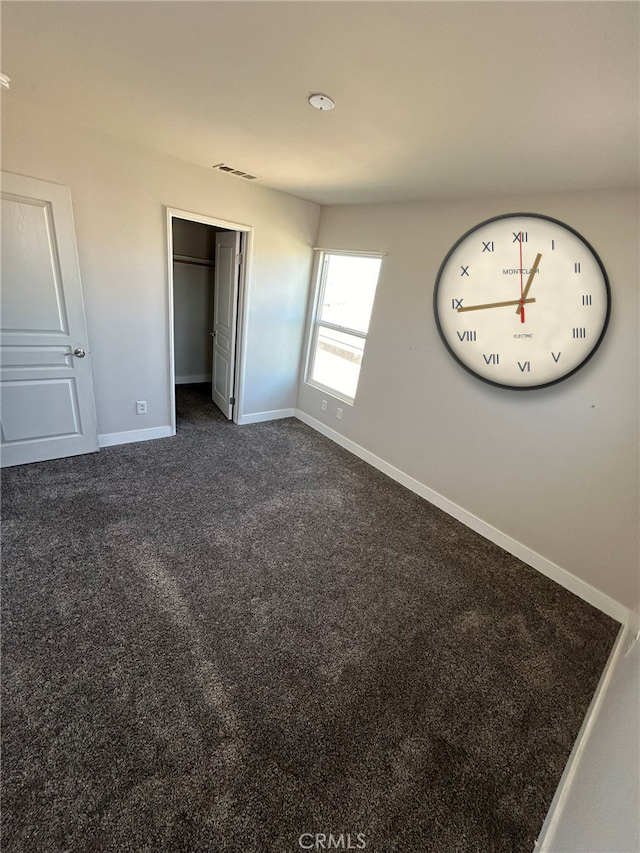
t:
12:44:00
